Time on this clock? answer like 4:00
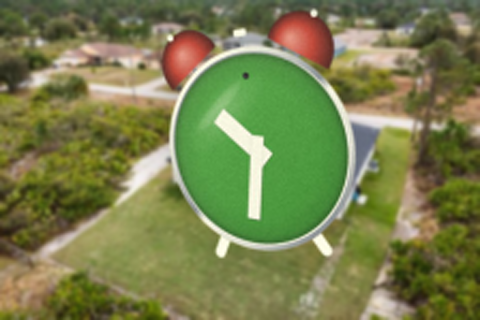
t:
10:32
